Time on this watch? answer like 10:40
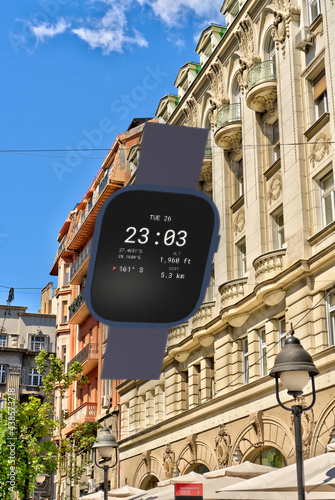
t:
23:03
